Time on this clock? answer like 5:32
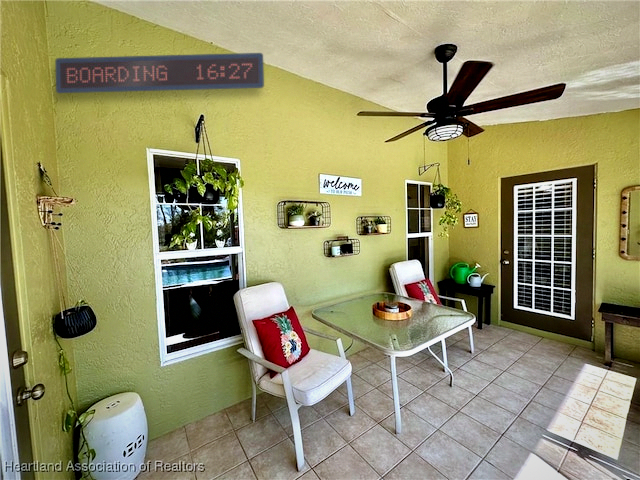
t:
16:27
